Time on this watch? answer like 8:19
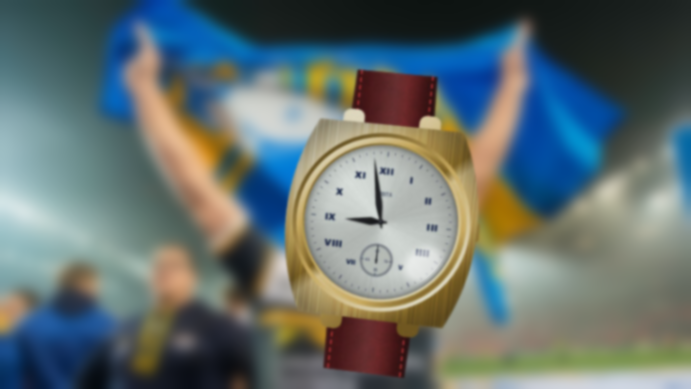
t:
8:58
